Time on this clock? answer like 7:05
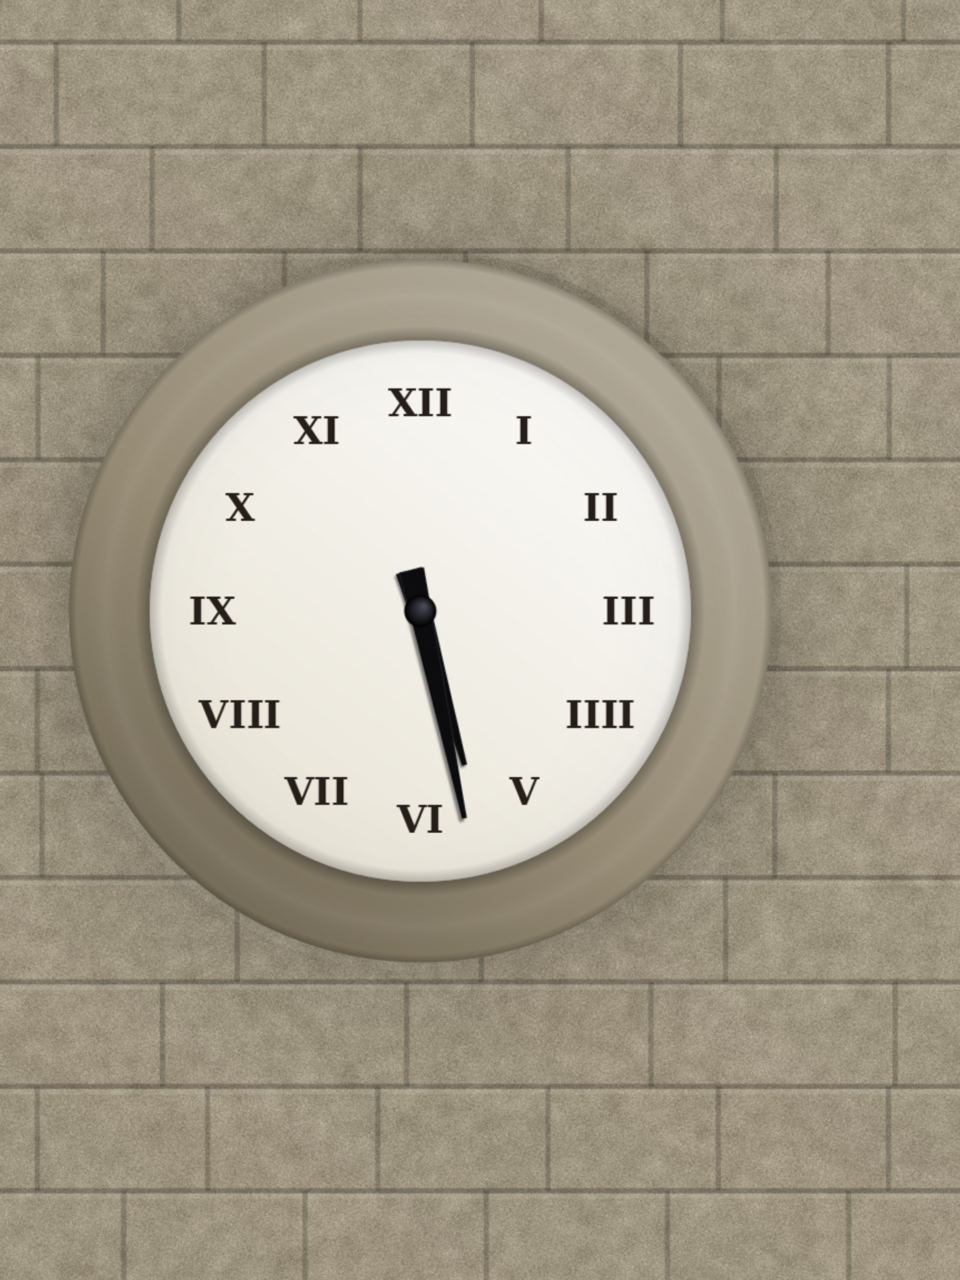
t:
5:28
